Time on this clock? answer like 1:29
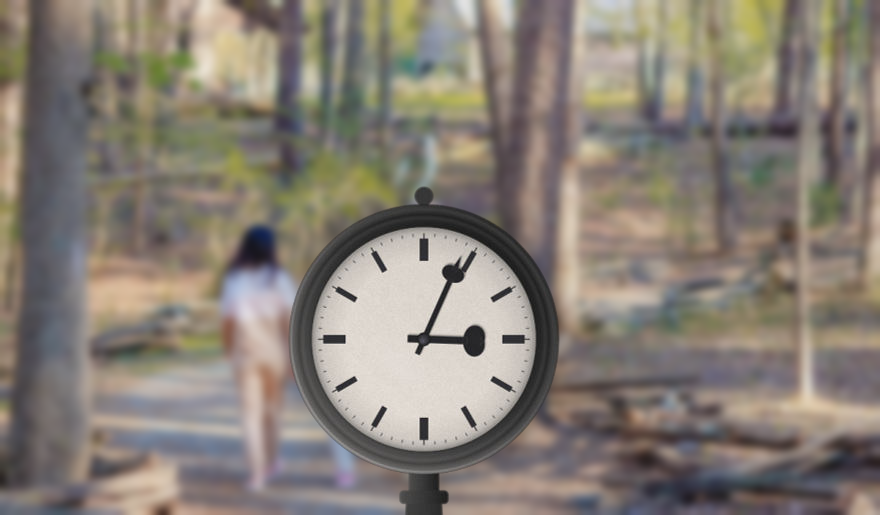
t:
3:04
